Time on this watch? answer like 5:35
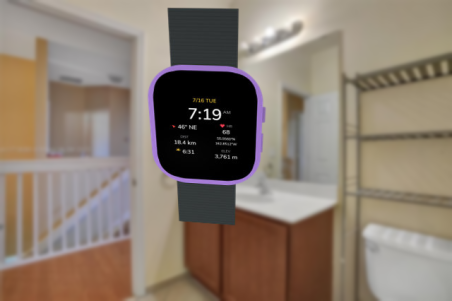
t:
7:19
